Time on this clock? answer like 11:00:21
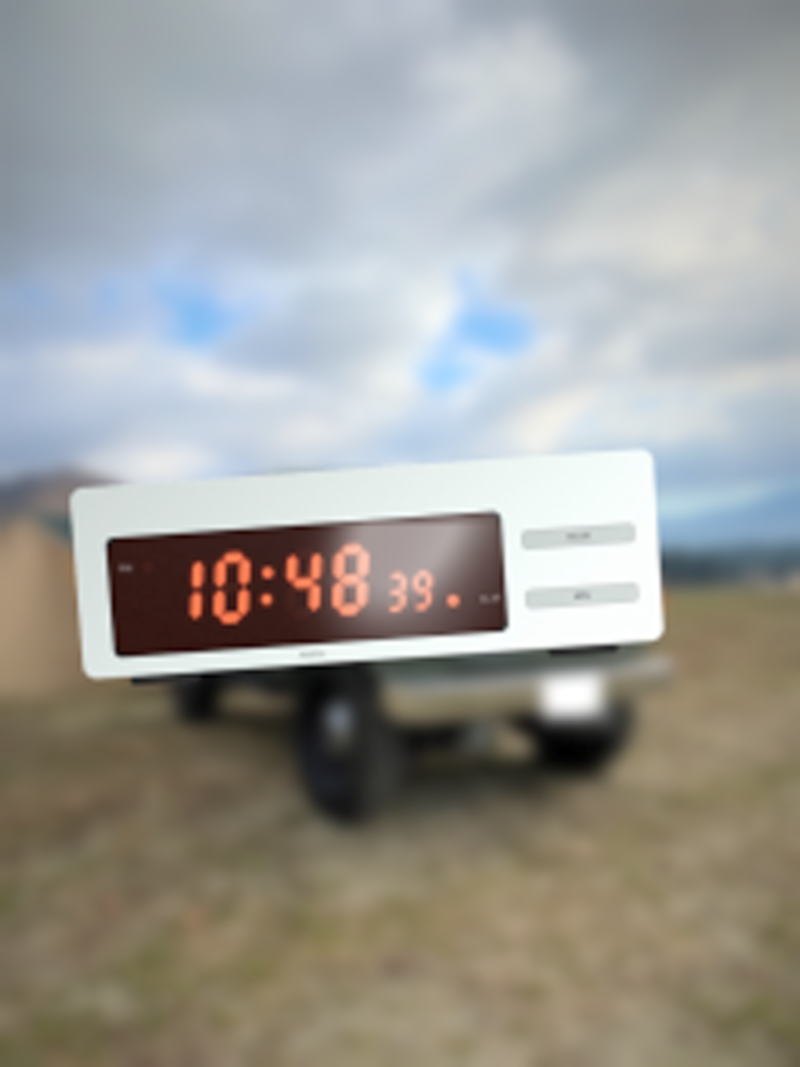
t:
10:48:39
